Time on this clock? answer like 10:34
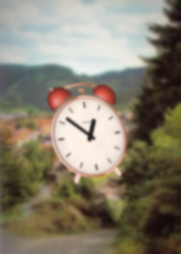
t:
12:52
